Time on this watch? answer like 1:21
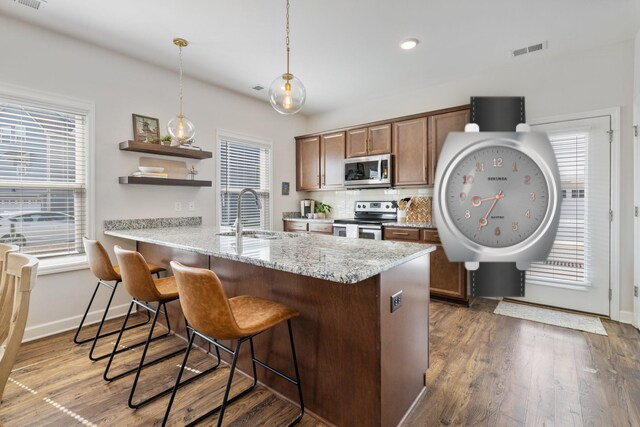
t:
8:35
